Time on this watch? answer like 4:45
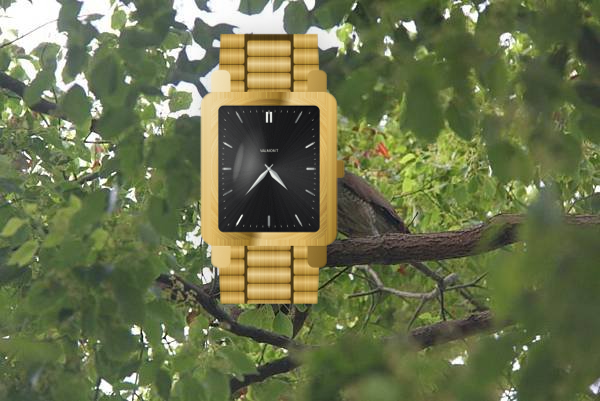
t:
4:37
